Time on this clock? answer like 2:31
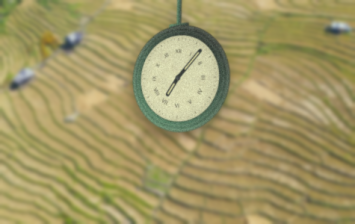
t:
7:07
